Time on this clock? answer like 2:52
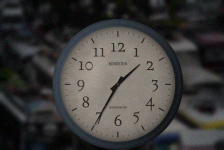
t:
1:35
